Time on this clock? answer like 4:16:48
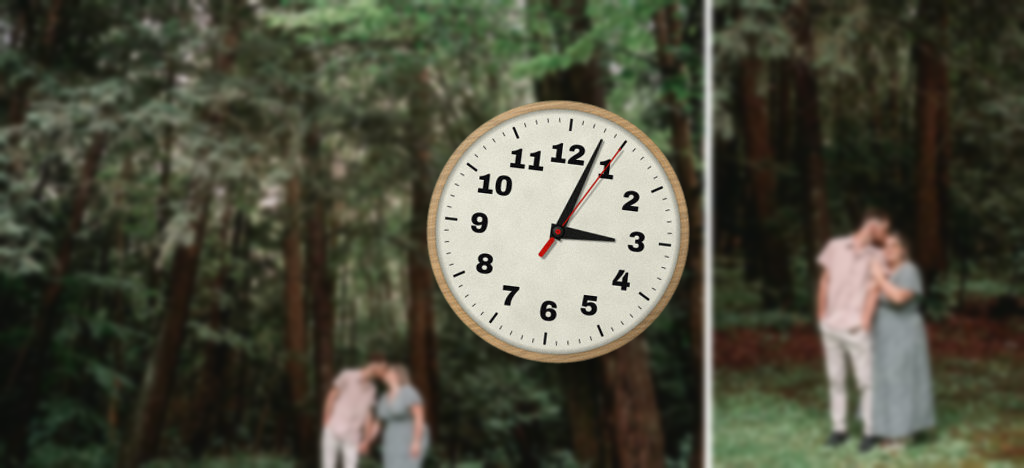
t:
3:03:05
